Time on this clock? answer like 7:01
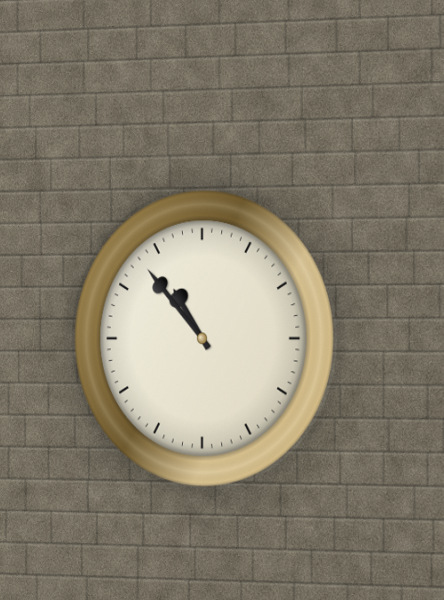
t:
10:53
